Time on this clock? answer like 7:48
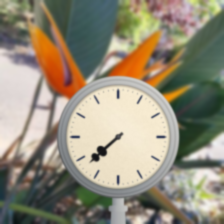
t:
7:38
